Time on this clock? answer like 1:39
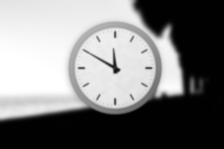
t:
11:50
